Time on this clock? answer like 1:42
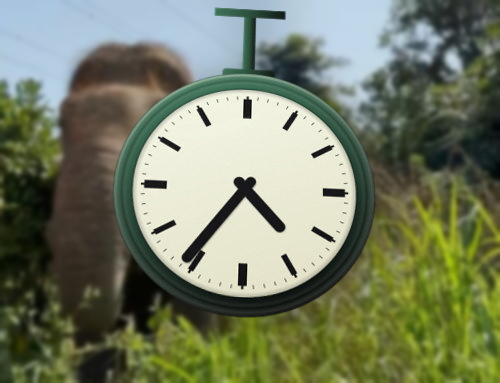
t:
4:36
